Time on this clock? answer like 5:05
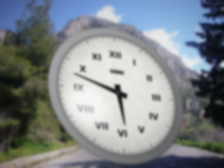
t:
5:48
